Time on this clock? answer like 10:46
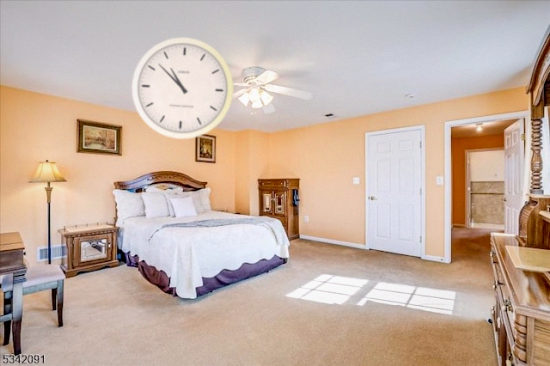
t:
10:52
